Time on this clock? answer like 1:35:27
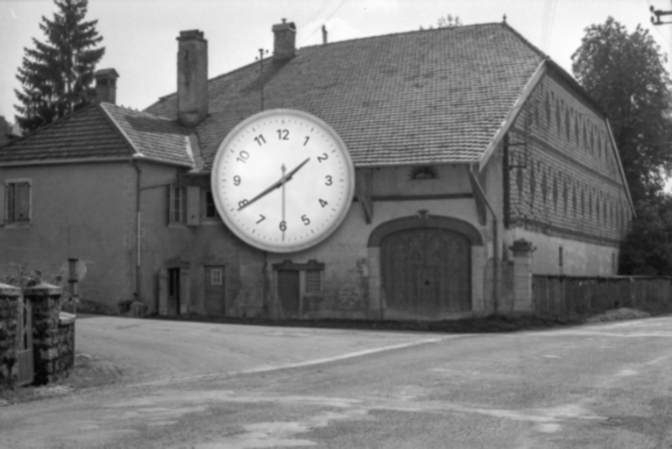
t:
1:39:30
